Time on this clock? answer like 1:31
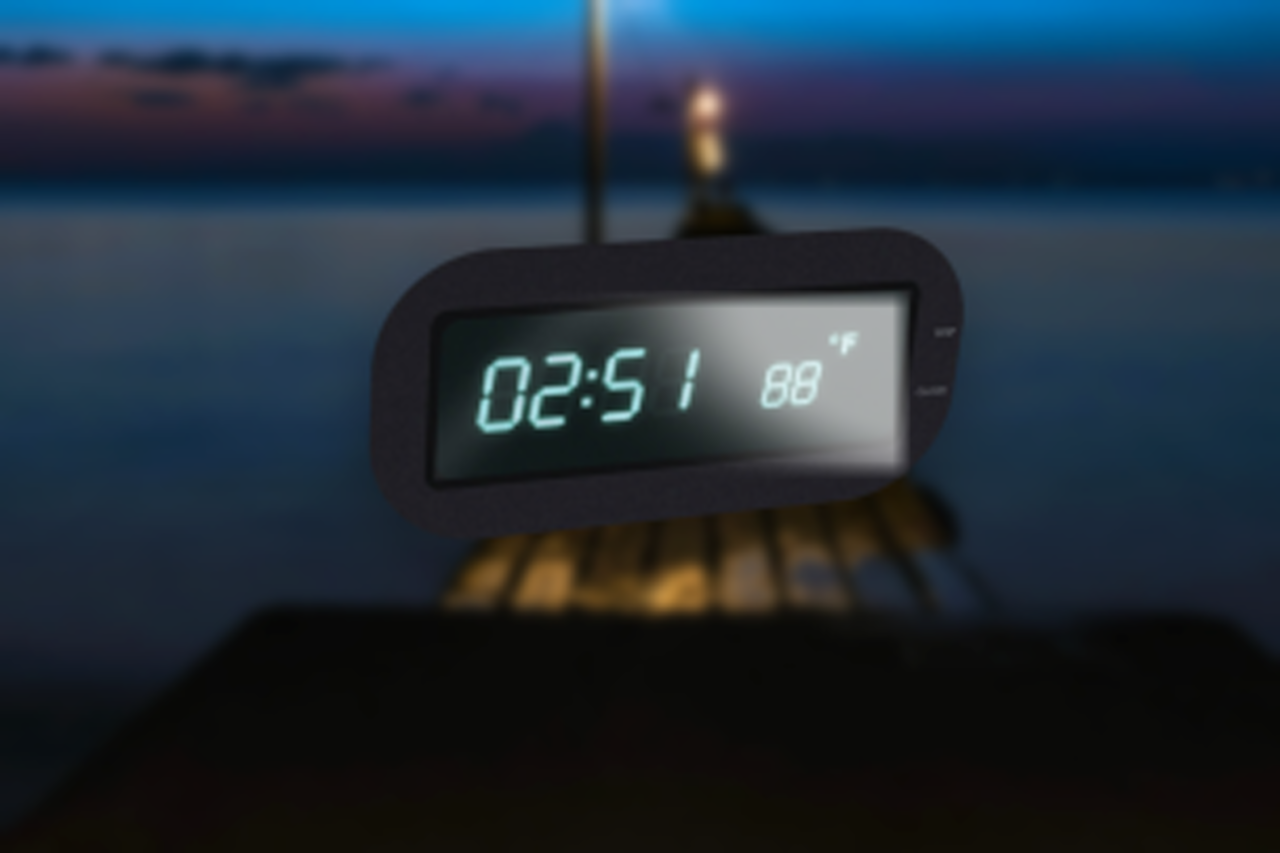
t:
2:51
